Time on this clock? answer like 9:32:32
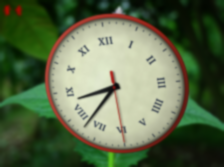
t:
8:37:30
